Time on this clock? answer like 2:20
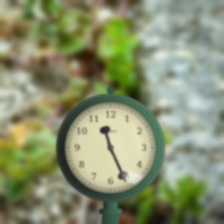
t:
11:26
